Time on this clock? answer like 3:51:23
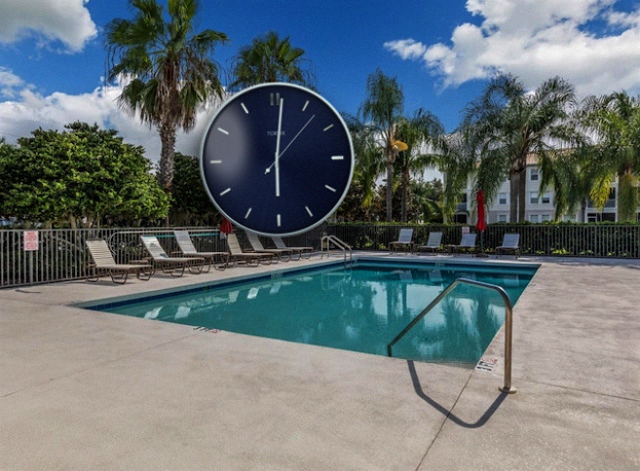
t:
6:01:07
